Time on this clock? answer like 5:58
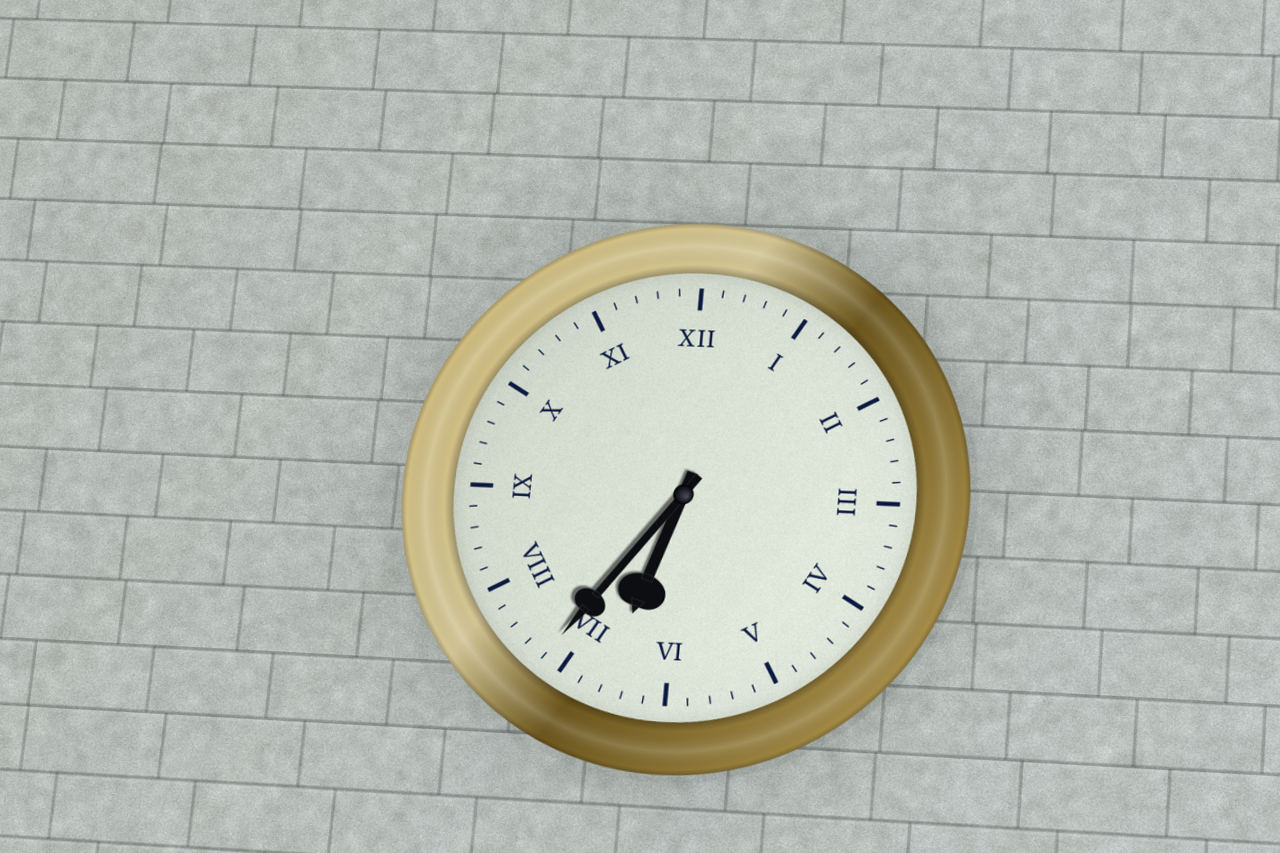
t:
6:36
